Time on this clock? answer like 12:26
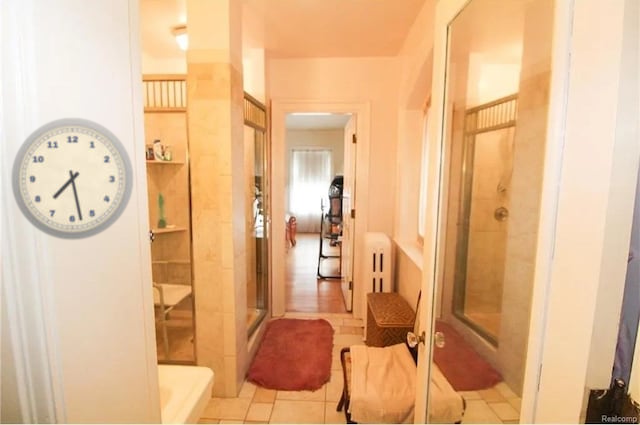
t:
7:28
